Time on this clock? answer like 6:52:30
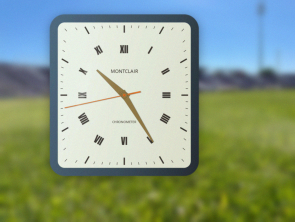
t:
10:24:43
